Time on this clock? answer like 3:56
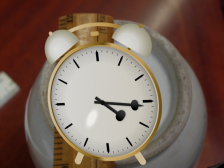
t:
4:16
